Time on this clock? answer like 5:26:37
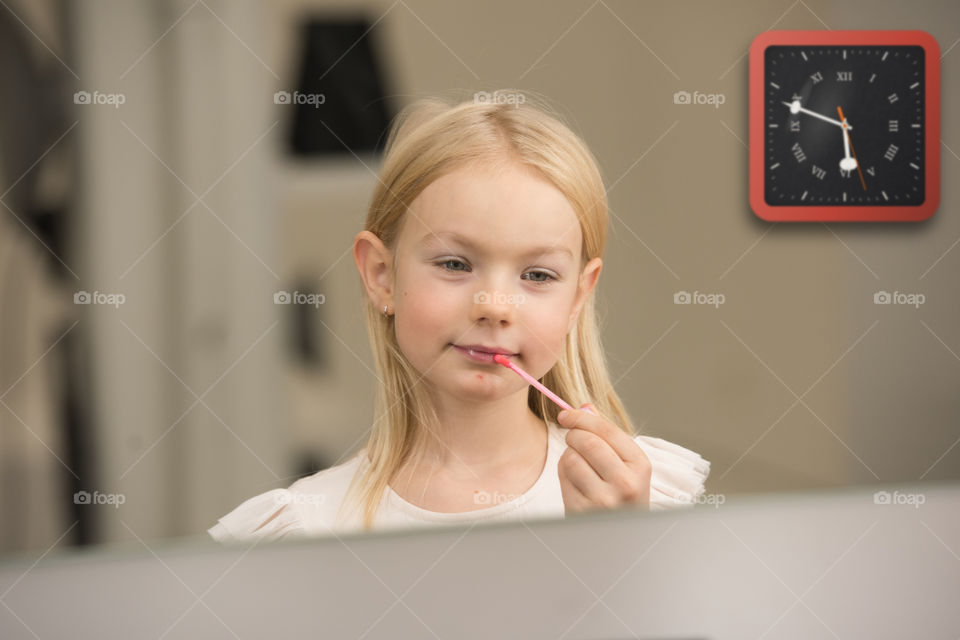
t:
5:48:27
